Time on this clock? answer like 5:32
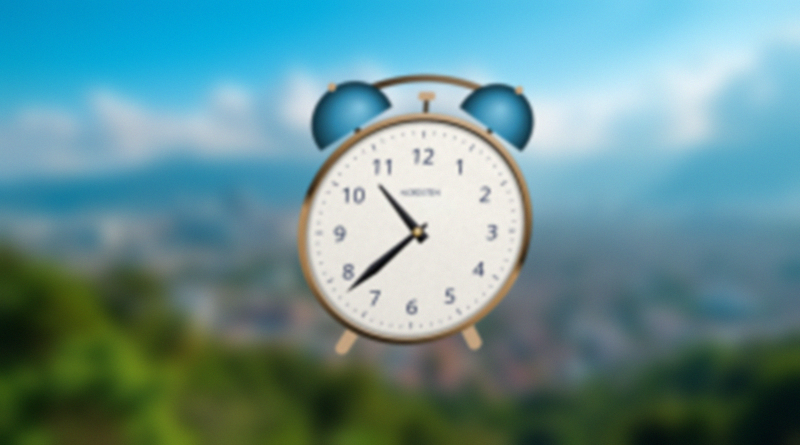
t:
10:38
